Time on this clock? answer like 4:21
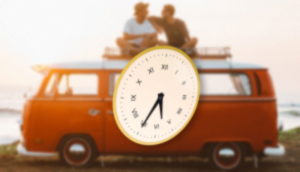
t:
5:35
